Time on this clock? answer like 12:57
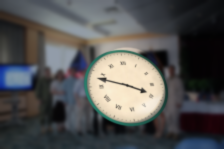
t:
3:48
